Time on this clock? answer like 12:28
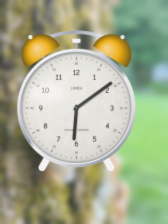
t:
6:09
